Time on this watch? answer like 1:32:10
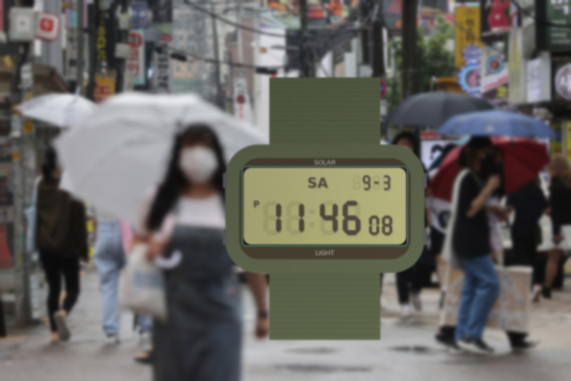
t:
11:46:08
